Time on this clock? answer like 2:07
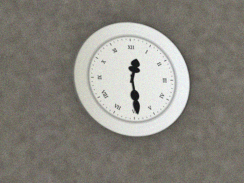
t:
12:29
